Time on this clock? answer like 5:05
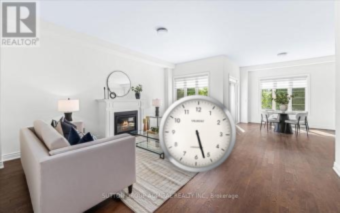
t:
5:27
